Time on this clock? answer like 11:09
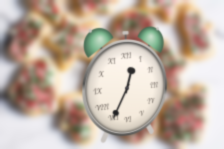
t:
12:35
